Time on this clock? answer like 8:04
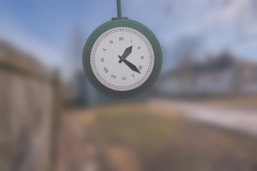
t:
1:22
